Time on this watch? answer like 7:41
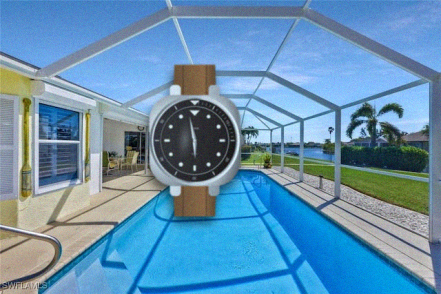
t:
5:58
